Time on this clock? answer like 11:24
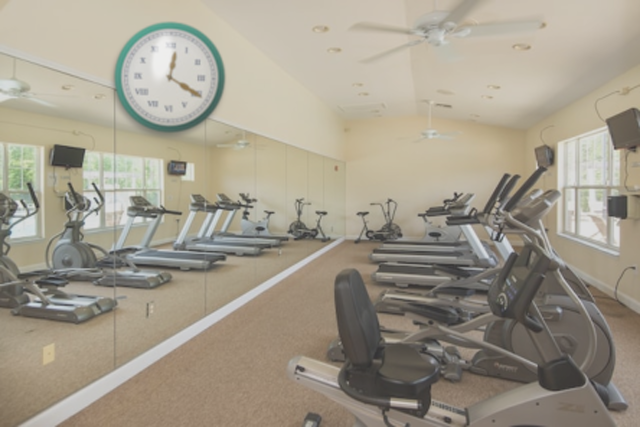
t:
12:20
